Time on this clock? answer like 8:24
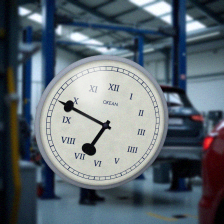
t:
6:48
